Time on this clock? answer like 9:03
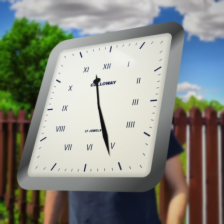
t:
11:26
